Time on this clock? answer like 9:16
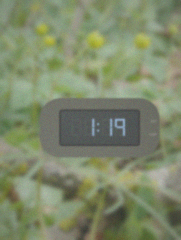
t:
1:19
